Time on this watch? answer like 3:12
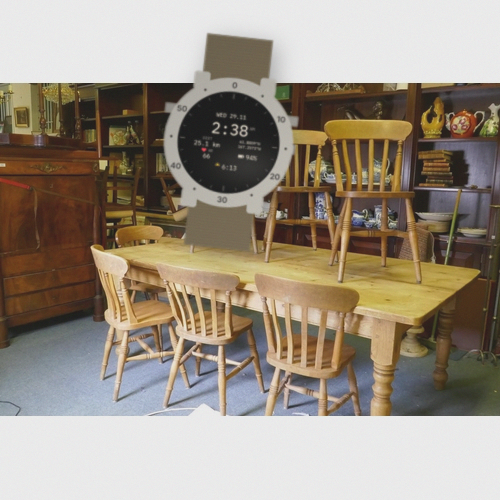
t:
2:38
